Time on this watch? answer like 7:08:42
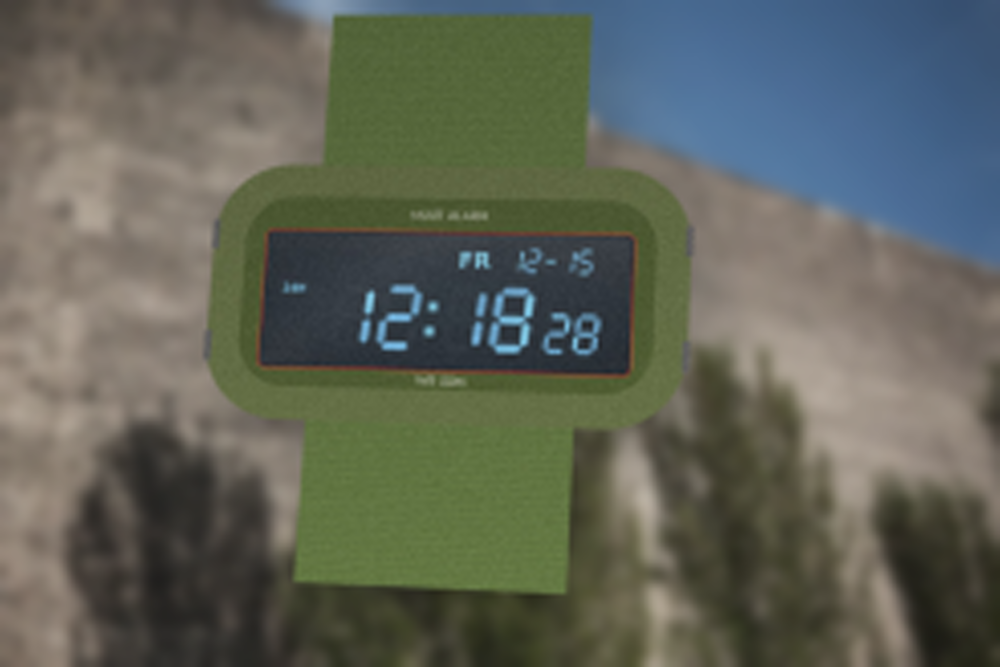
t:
12:18:28
